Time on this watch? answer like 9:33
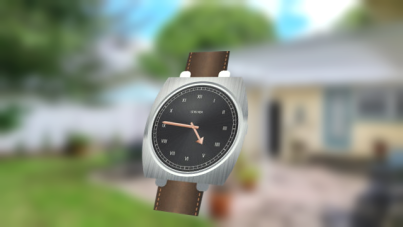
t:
4:46
